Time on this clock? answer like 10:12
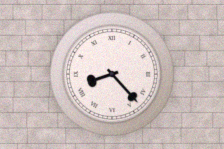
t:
8:23
